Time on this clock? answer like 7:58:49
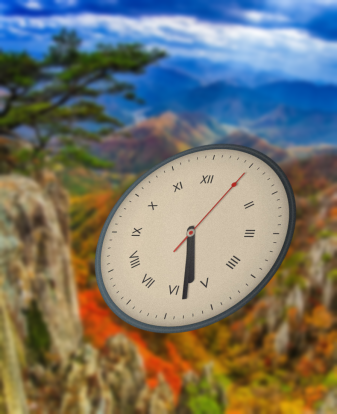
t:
5:28:05
